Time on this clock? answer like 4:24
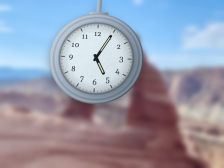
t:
5:05
